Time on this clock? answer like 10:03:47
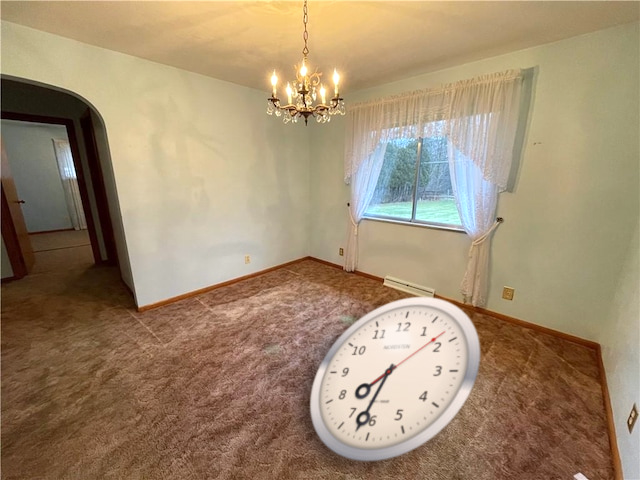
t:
7:32:08
